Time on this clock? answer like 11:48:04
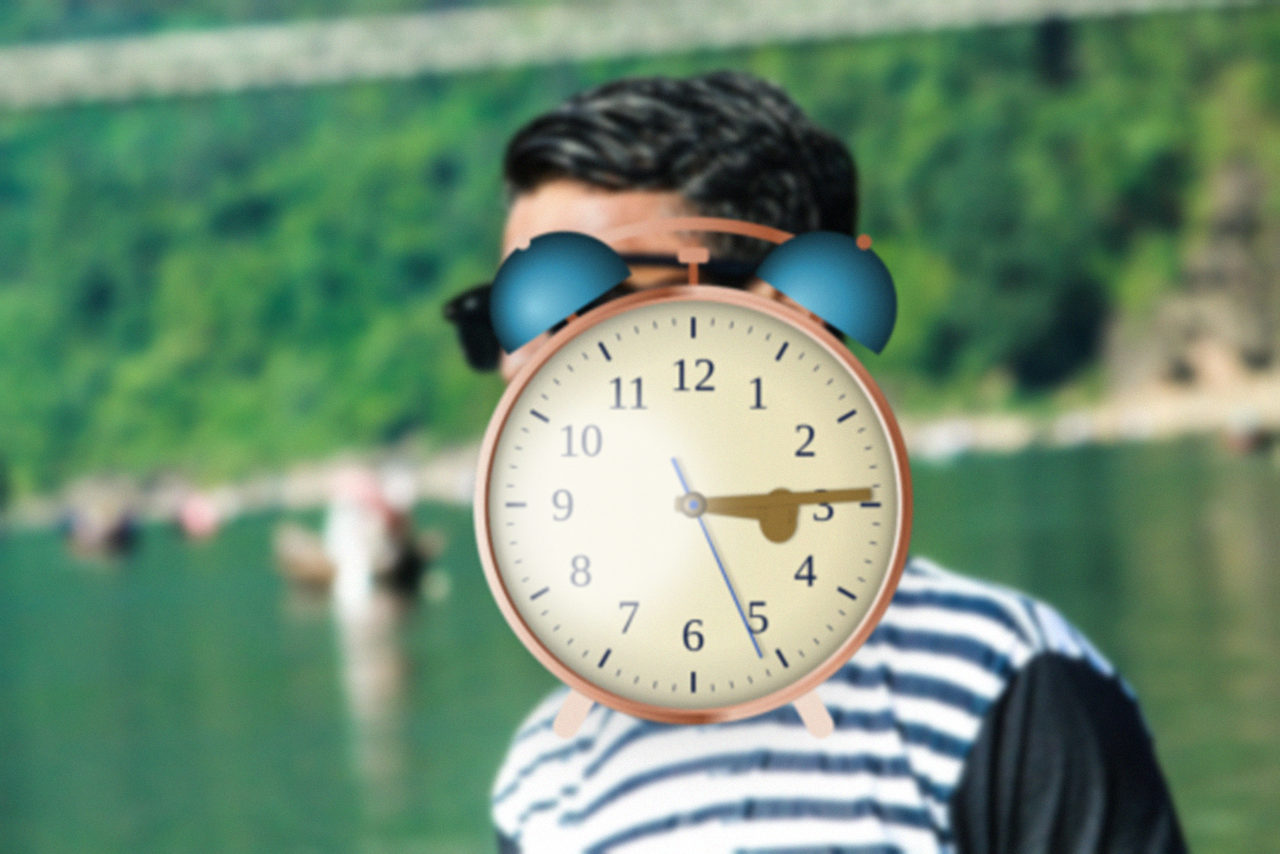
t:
3:14:26
